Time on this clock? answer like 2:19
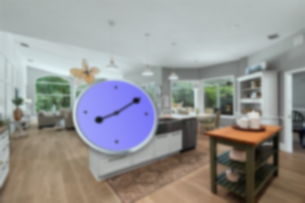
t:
8:09
